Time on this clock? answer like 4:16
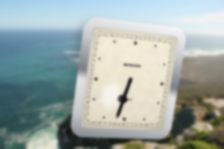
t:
6:32
